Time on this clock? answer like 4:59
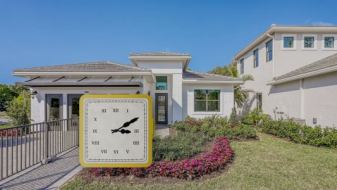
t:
3:10
